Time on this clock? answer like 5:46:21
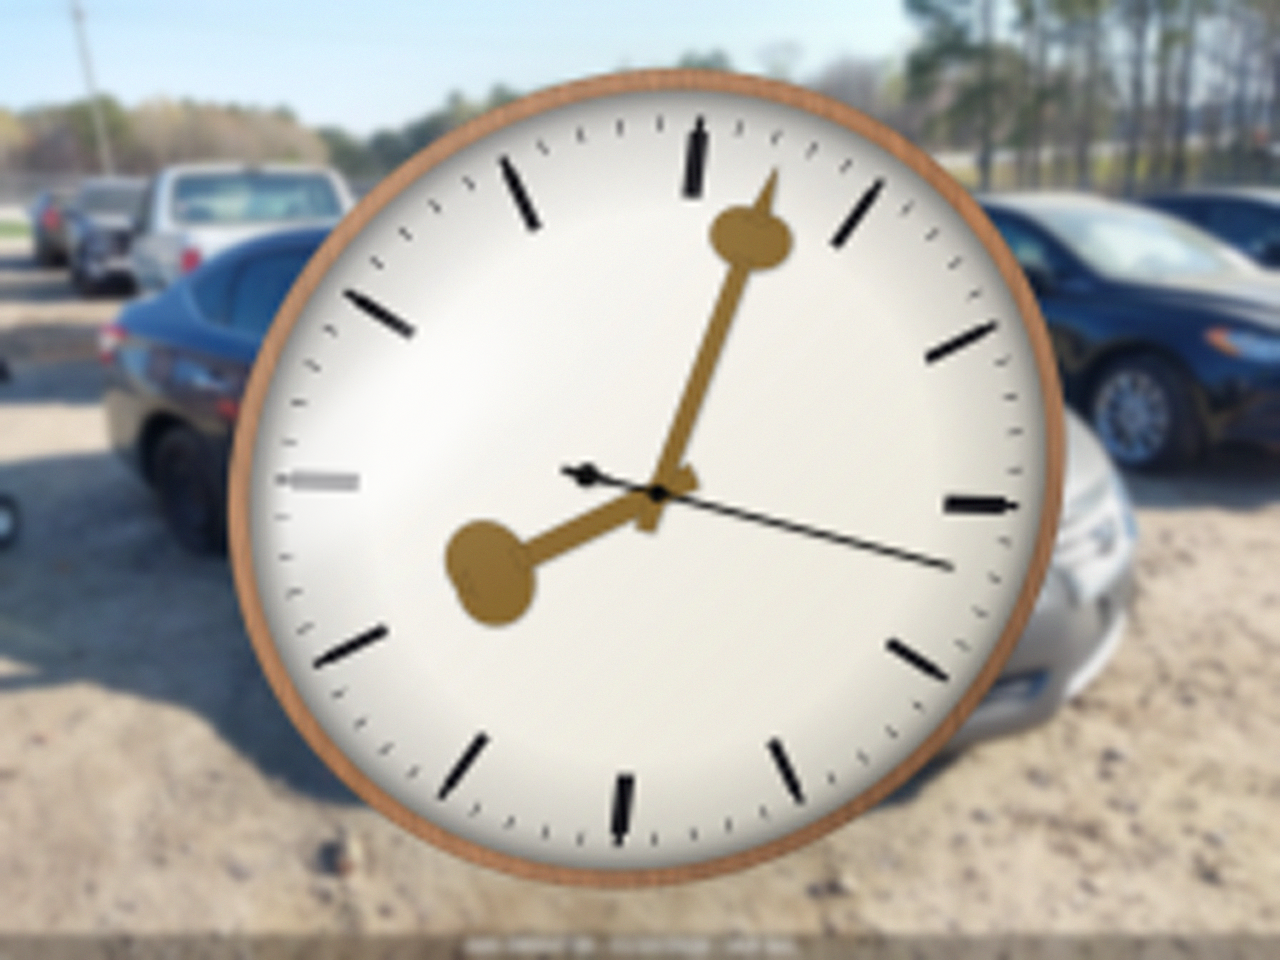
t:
8:02:17
